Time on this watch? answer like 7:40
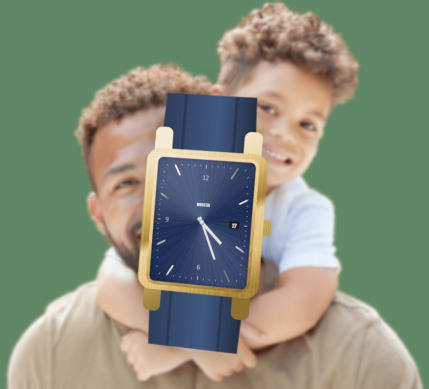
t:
4:26
